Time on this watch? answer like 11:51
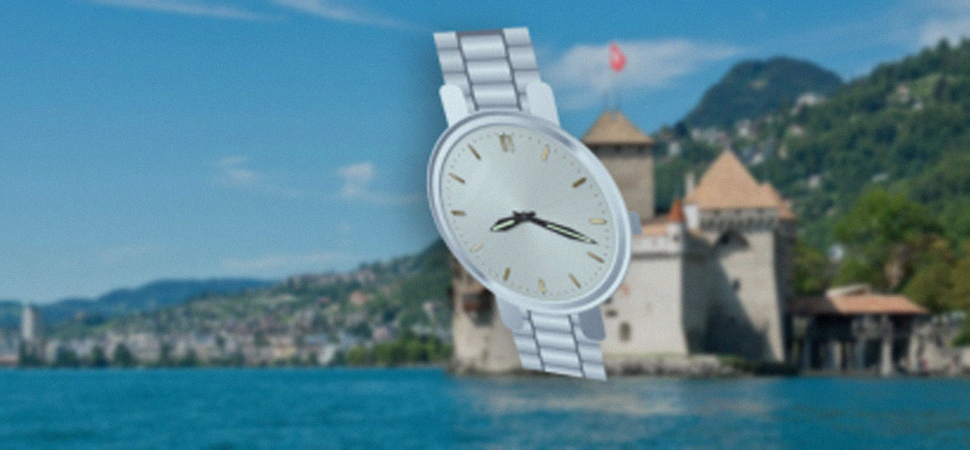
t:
8:18
